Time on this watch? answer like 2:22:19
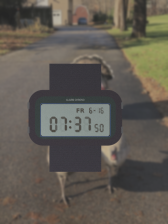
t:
7:37:50
